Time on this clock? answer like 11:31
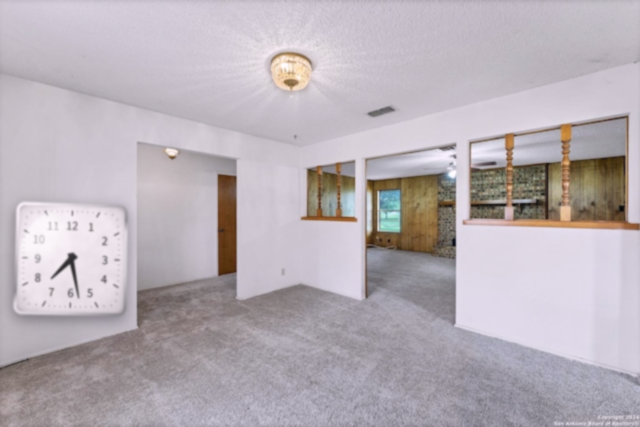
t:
7:28
